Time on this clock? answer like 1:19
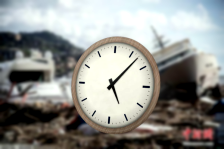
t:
5:07
